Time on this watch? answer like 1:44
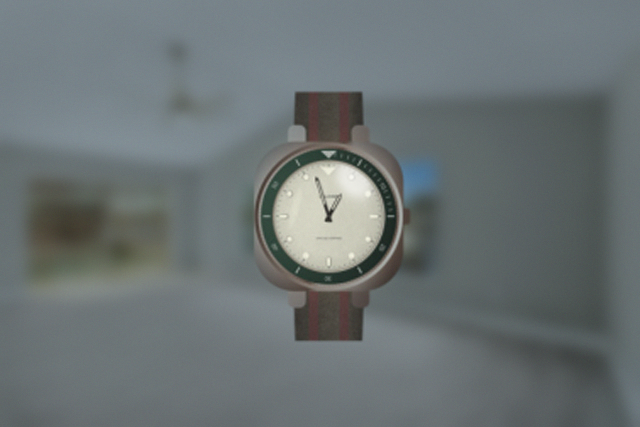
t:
12:57
